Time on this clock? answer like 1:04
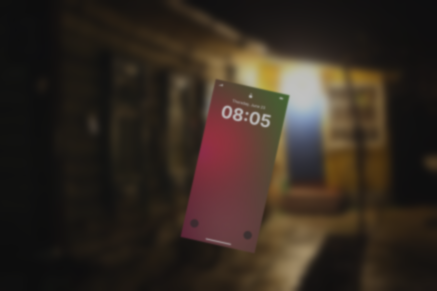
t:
8:05
